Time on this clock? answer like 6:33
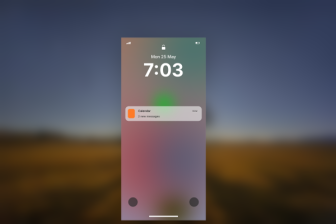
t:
7:03
